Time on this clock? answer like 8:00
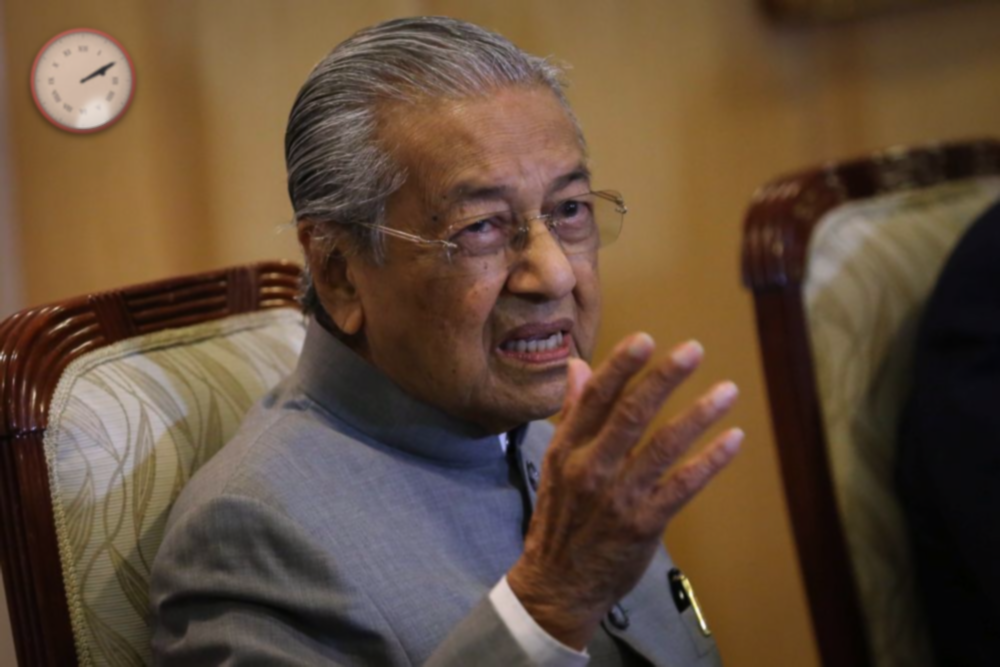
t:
2:10
